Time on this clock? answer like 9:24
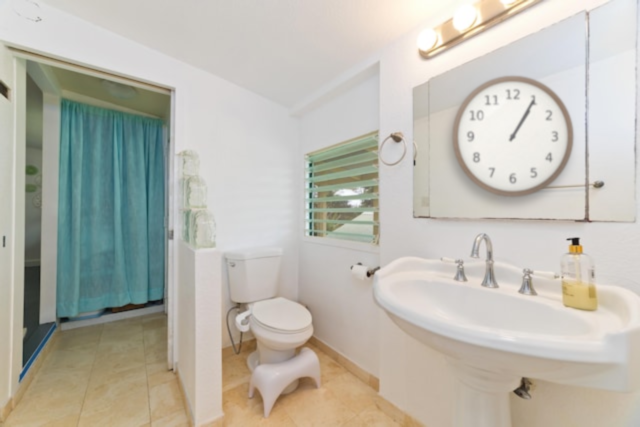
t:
1:05
